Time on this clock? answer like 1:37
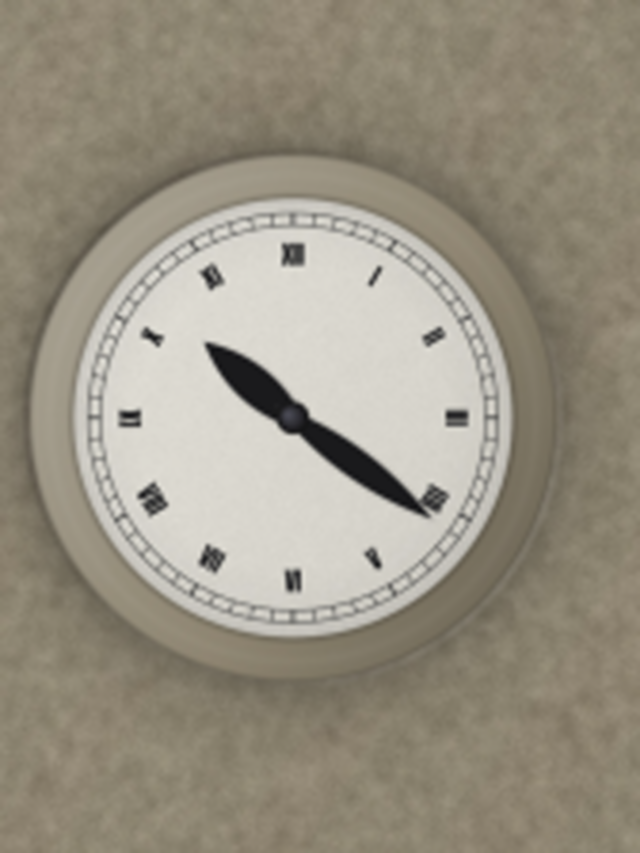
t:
10:21
